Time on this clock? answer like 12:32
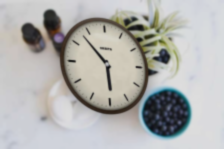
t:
5:53
